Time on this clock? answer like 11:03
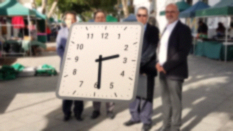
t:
2:29
